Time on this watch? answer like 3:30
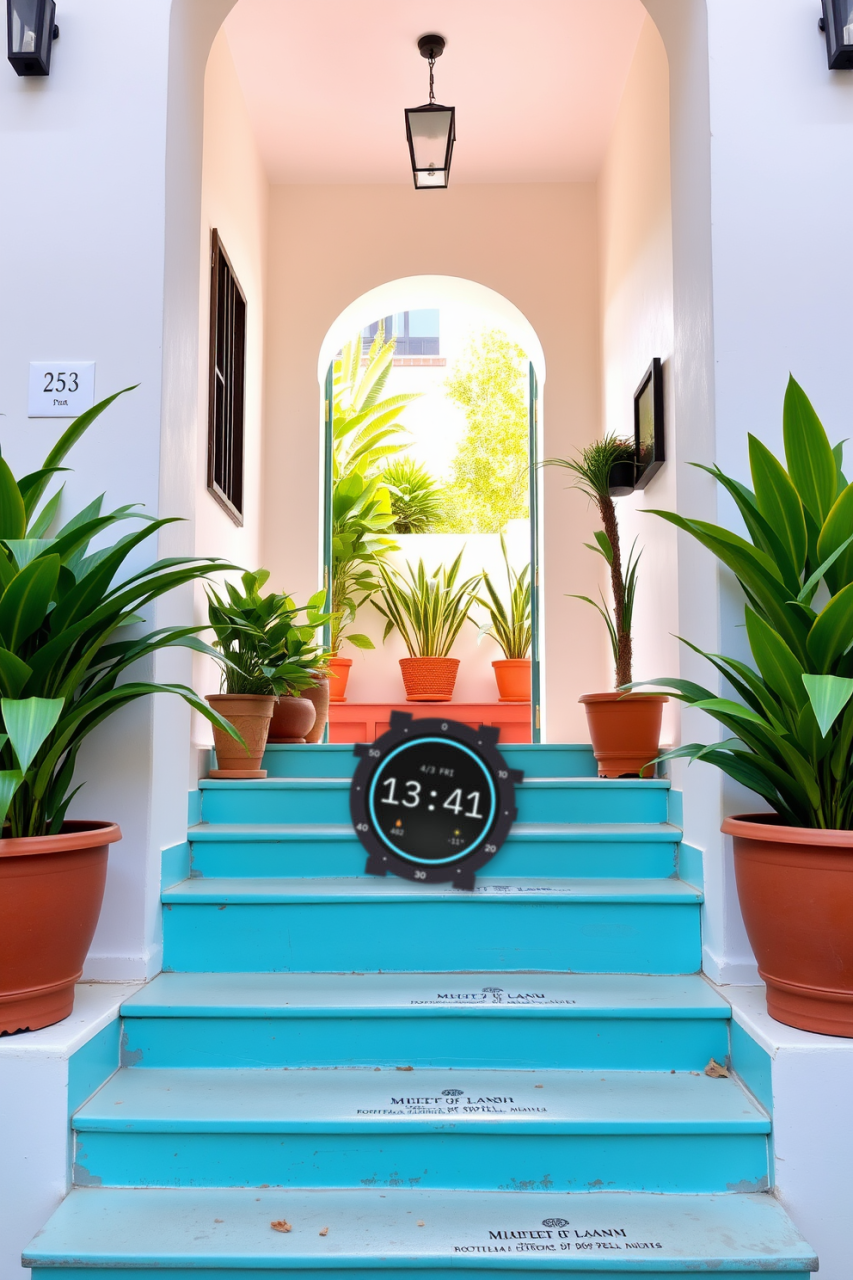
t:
13:41
